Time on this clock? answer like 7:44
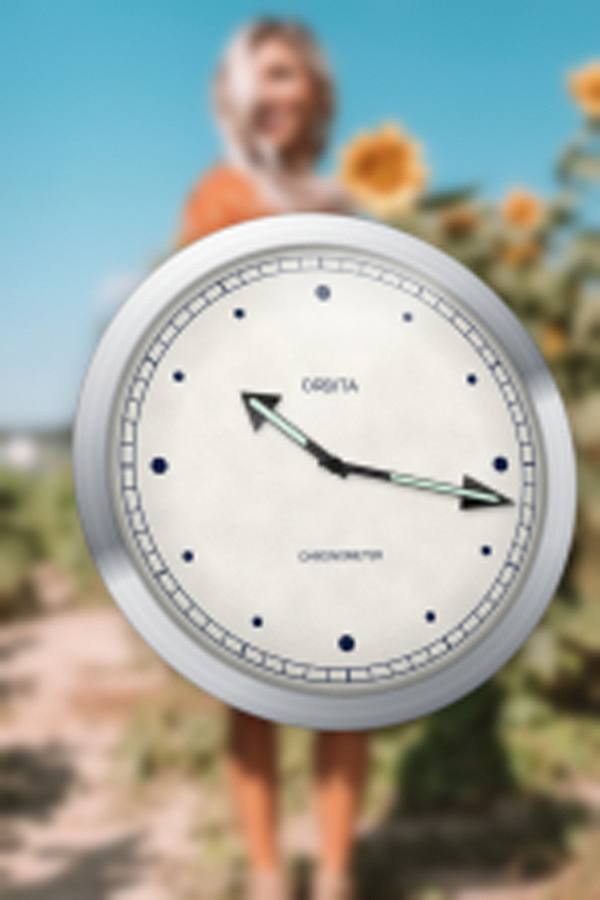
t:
10:17
